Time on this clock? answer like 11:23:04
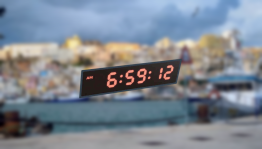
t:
6:59:12
